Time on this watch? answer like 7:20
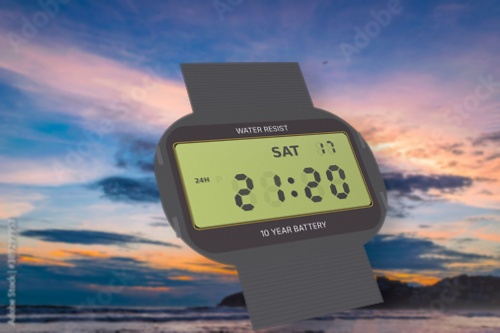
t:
21:20
